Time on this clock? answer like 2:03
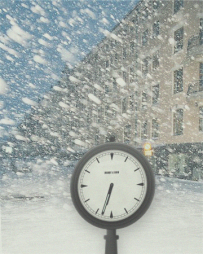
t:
6:33
